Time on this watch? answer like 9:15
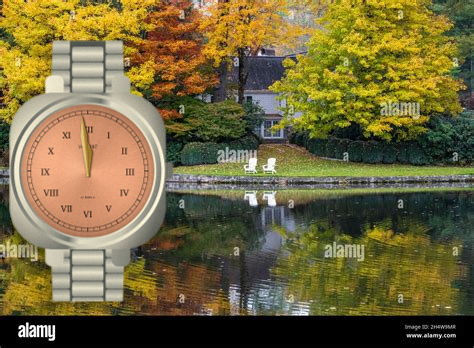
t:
11:59
